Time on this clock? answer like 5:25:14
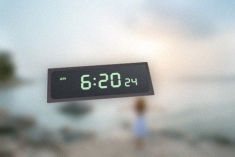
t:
6:20:24
